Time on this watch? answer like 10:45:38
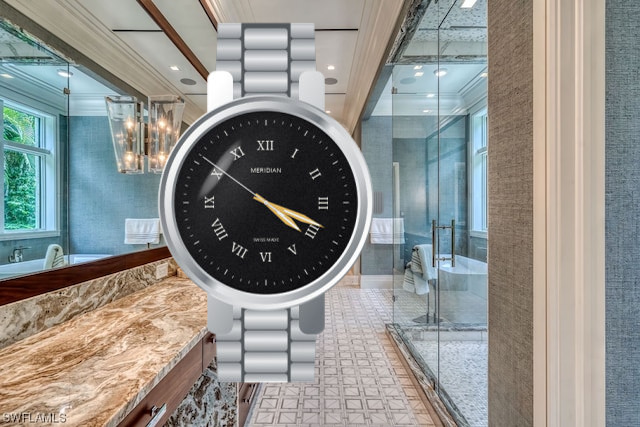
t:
4:18:51
